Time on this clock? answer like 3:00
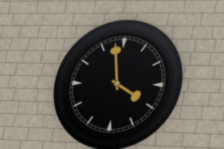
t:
3:58
